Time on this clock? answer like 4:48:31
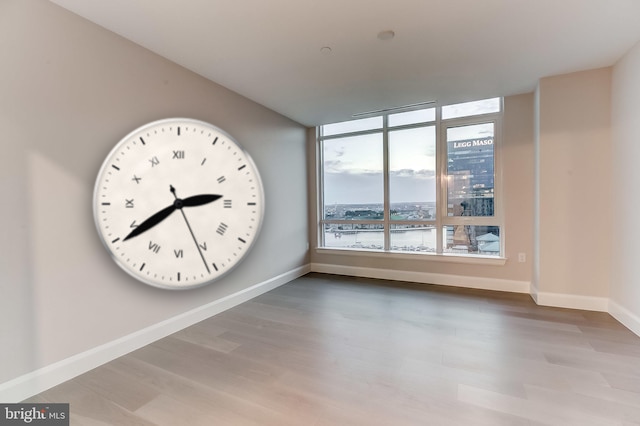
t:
2:39:26
